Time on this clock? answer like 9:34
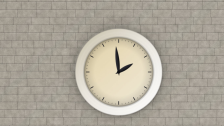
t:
1:59
